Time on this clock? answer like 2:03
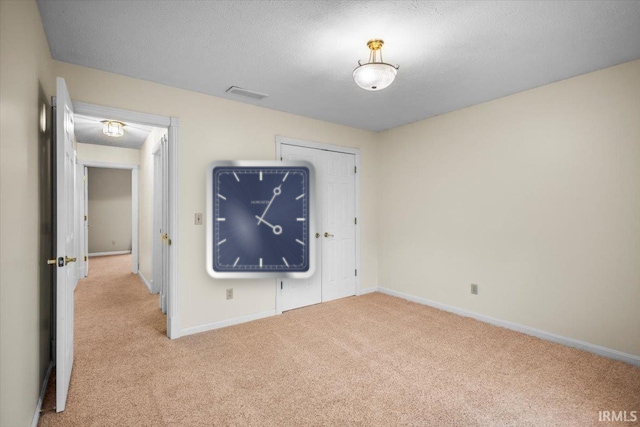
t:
4:05
